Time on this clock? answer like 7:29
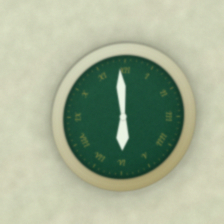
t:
5:59
